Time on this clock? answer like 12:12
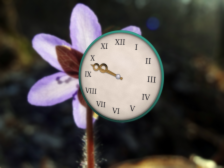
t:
9:48
